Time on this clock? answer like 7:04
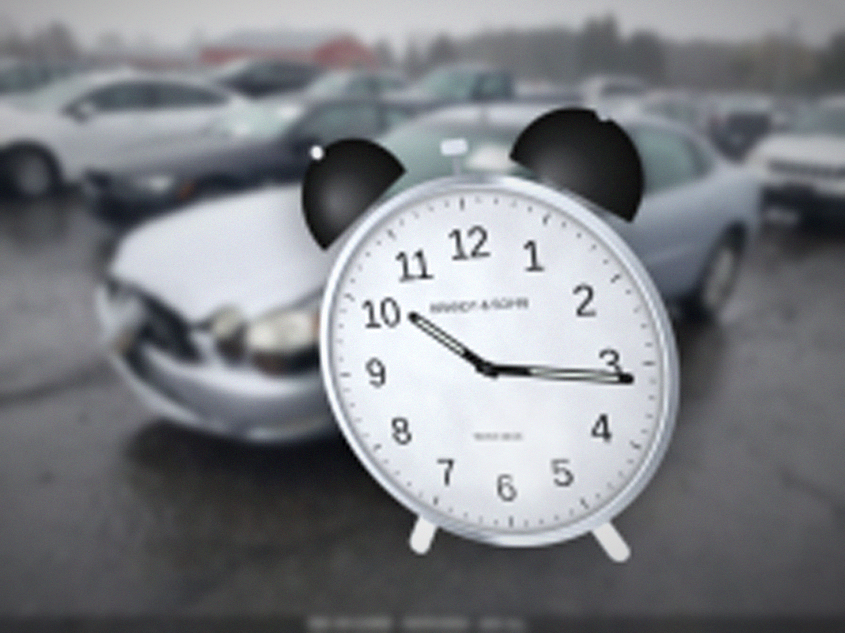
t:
10:16
